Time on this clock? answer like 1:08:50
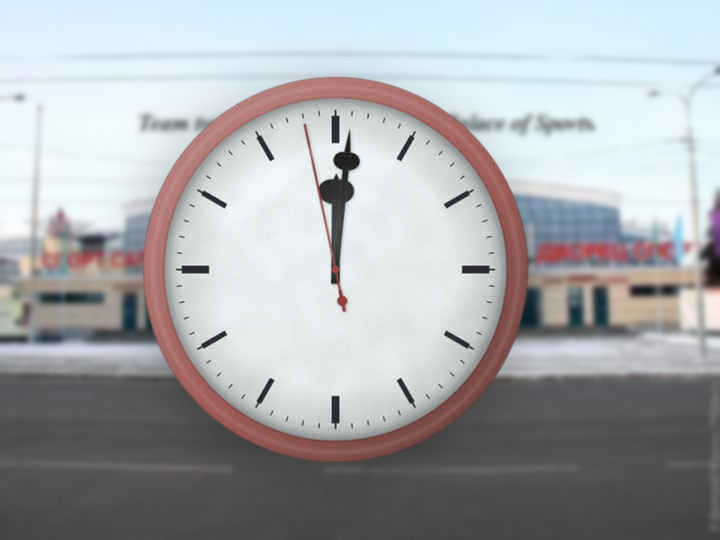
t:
12:00:58
